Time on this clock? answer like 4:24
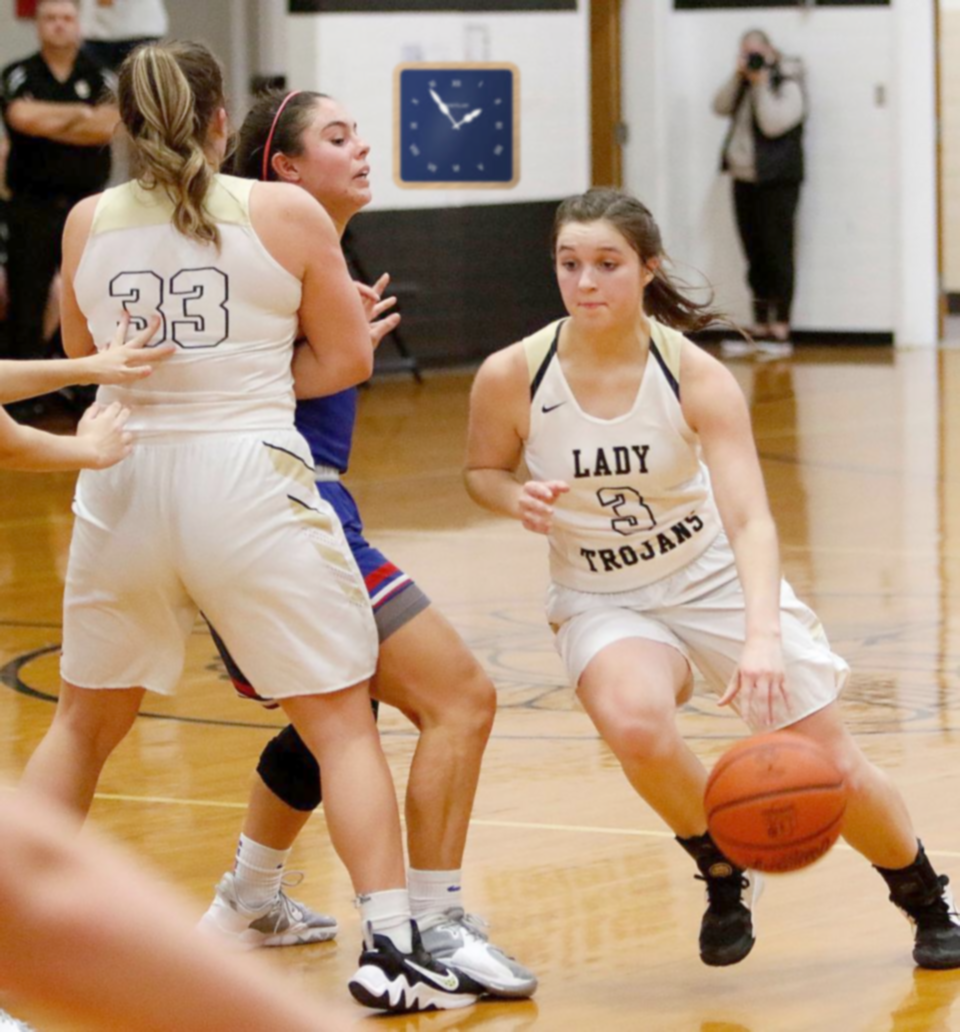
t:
1:54
